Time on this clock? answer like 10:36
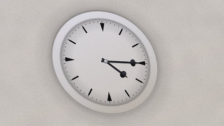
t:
4:15
